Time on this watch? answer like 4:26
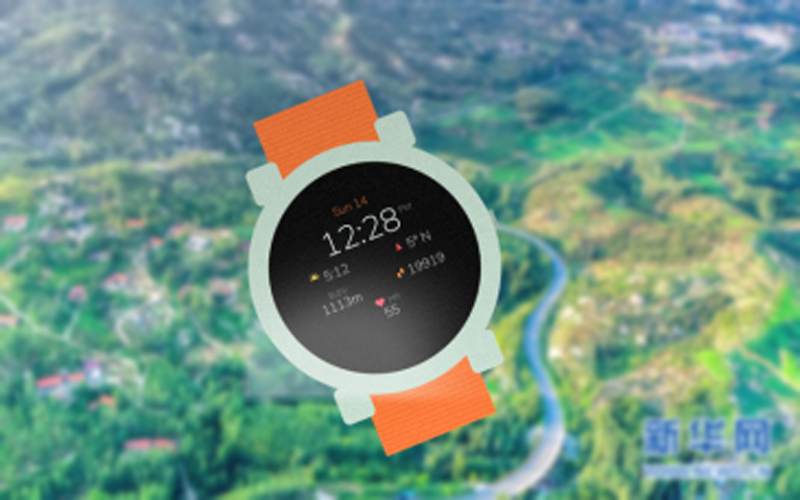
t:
12:28
